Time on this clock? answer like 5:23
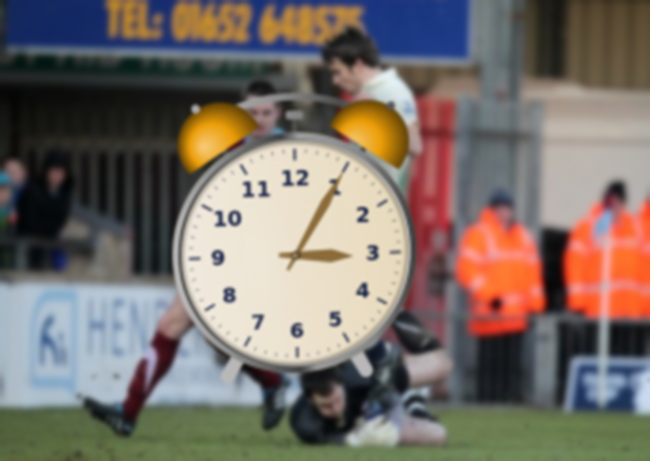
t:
3:05
